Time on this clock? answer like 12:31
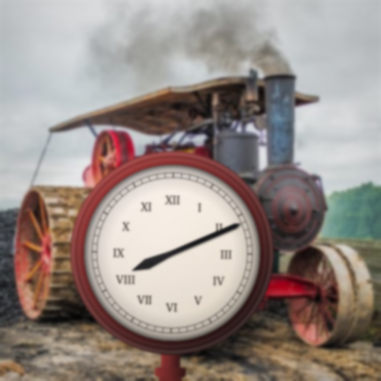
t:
8:11
